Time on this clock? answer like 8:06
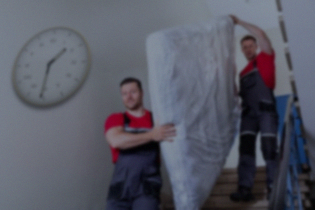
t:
1:31
